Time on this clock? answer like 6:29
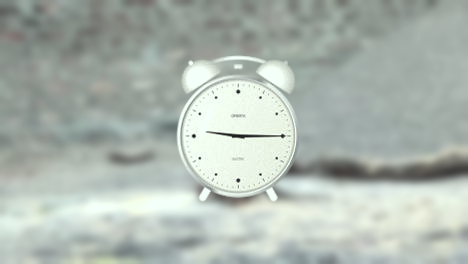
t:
9:15
